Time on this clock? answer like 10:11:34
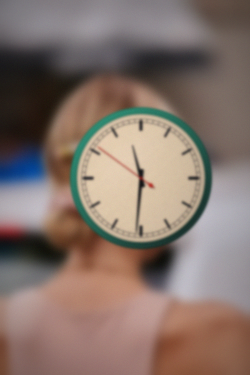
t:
11:30:51
